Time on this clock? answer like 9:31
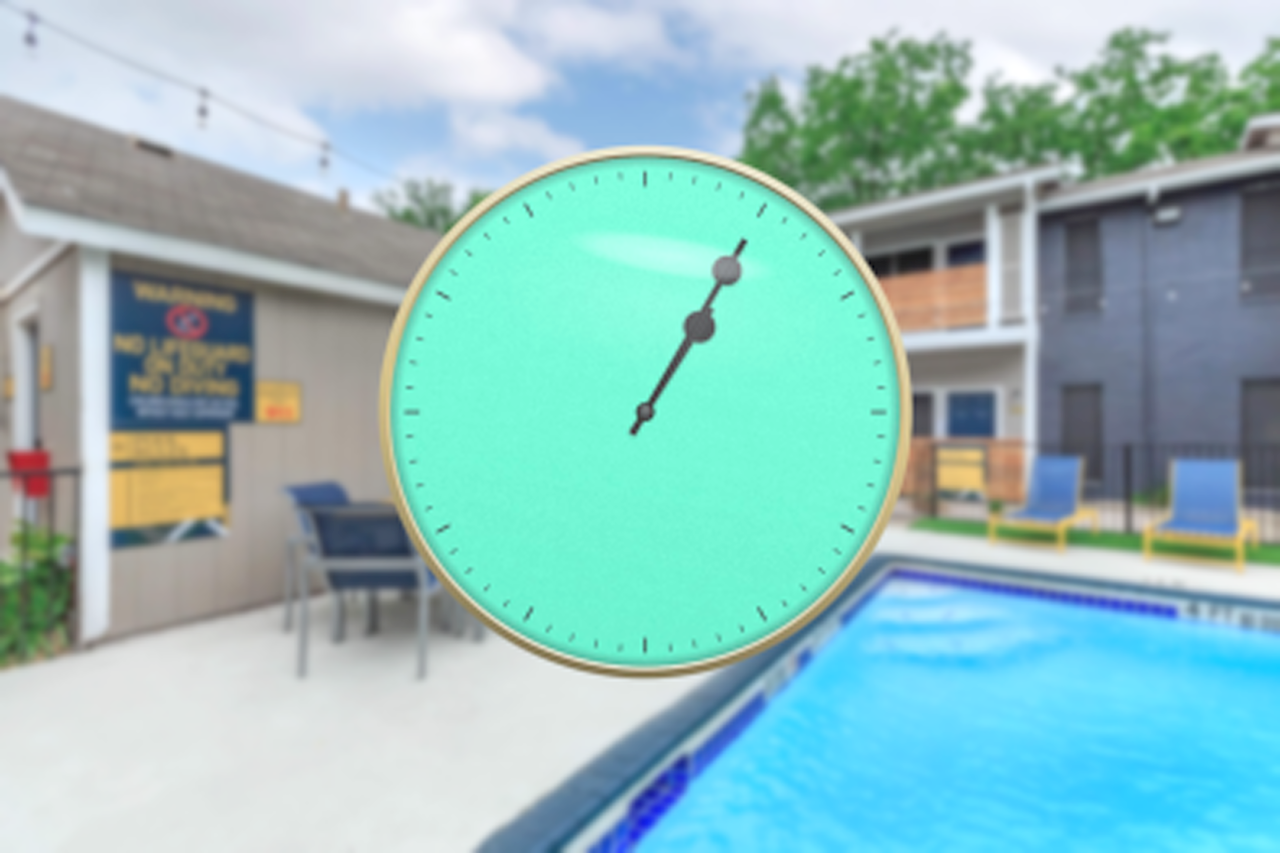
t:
1:05
